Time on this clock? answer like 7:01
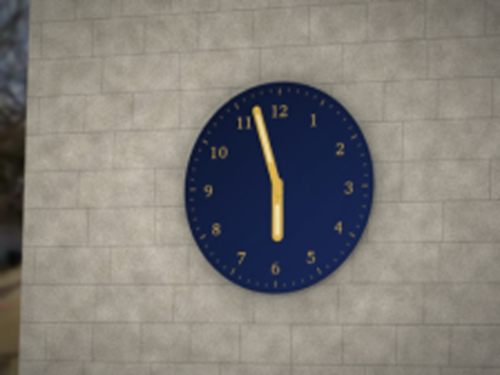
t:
5:57
